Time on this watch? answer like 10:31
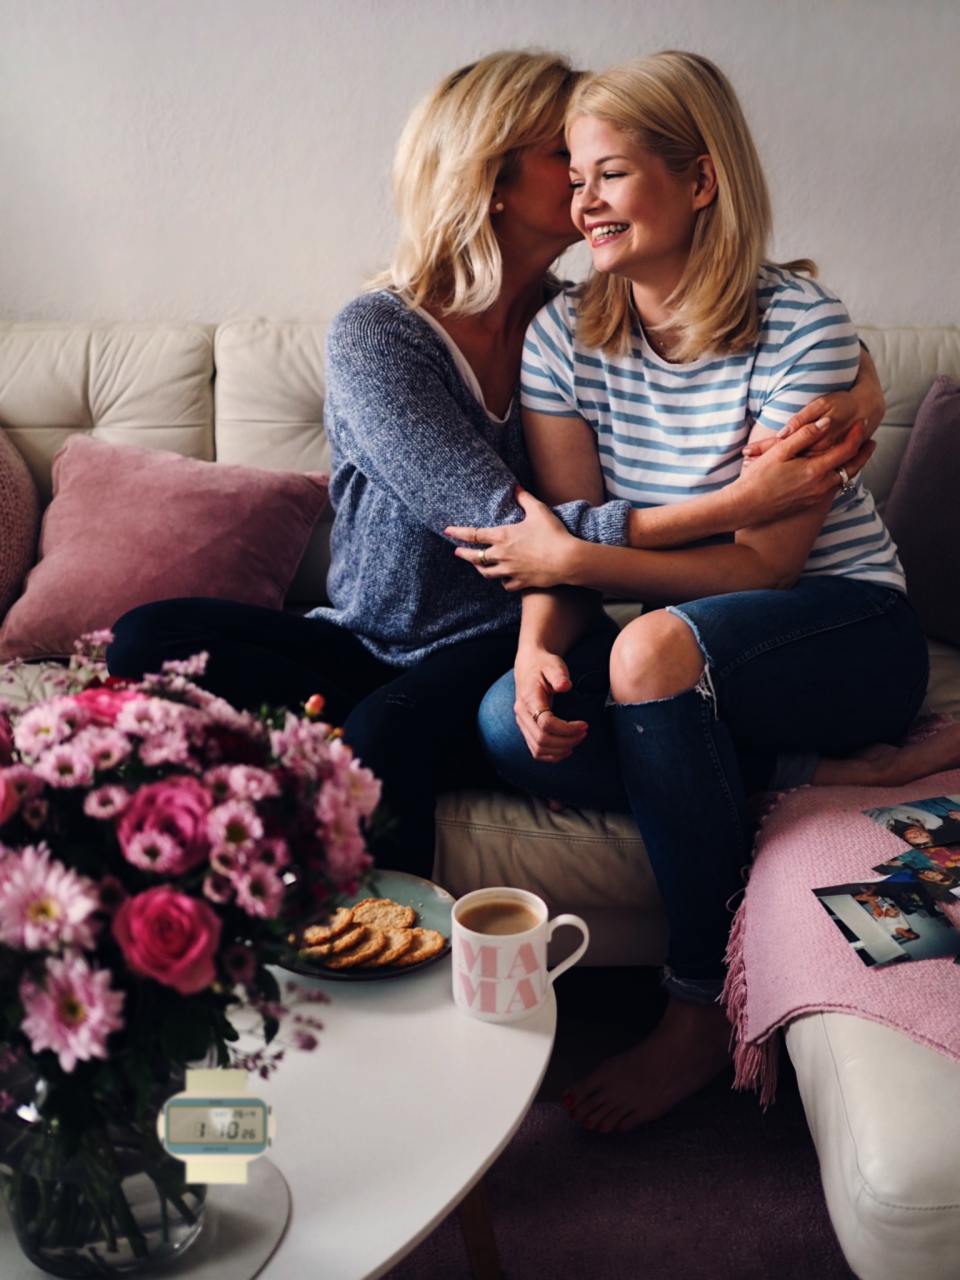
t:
1:10
